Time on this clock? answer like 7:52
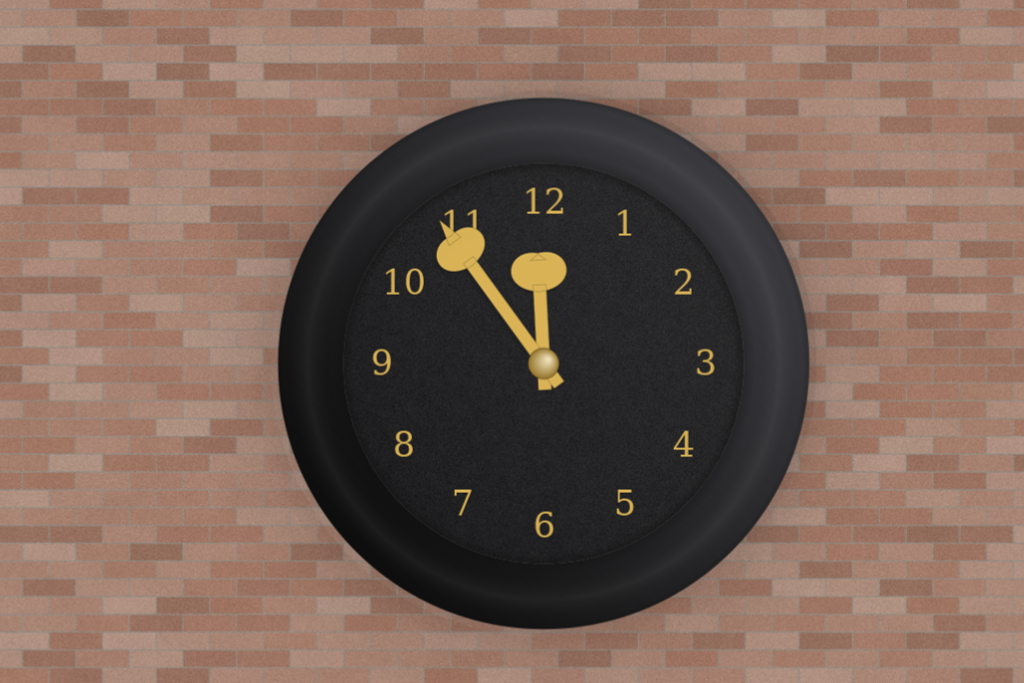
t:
11:54
